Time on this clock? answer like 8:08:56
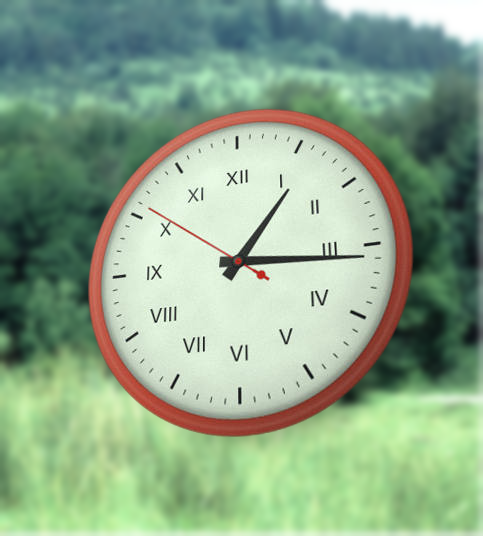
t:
1:15:51
